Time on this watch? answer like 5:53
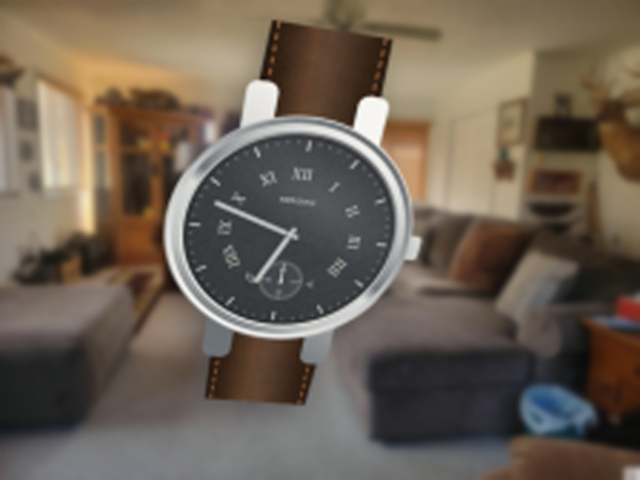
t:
6:48
